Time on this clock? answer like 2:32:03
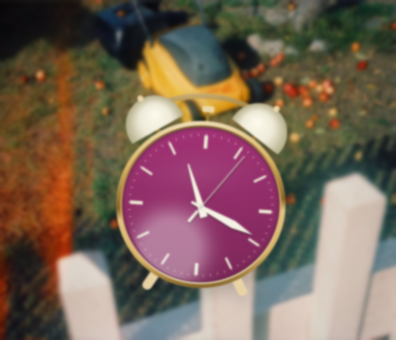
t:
11:19:06
